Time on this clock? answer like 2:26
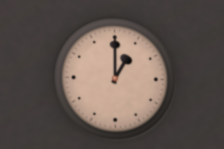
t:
1:00
